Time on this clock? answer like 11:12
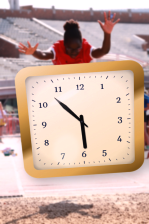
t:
5:53
